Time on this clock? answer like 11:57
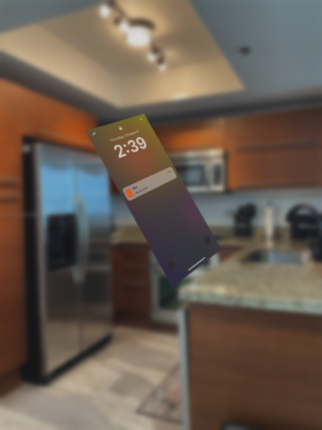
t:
2:39
